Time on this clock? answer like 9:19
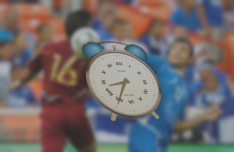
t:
8:35
